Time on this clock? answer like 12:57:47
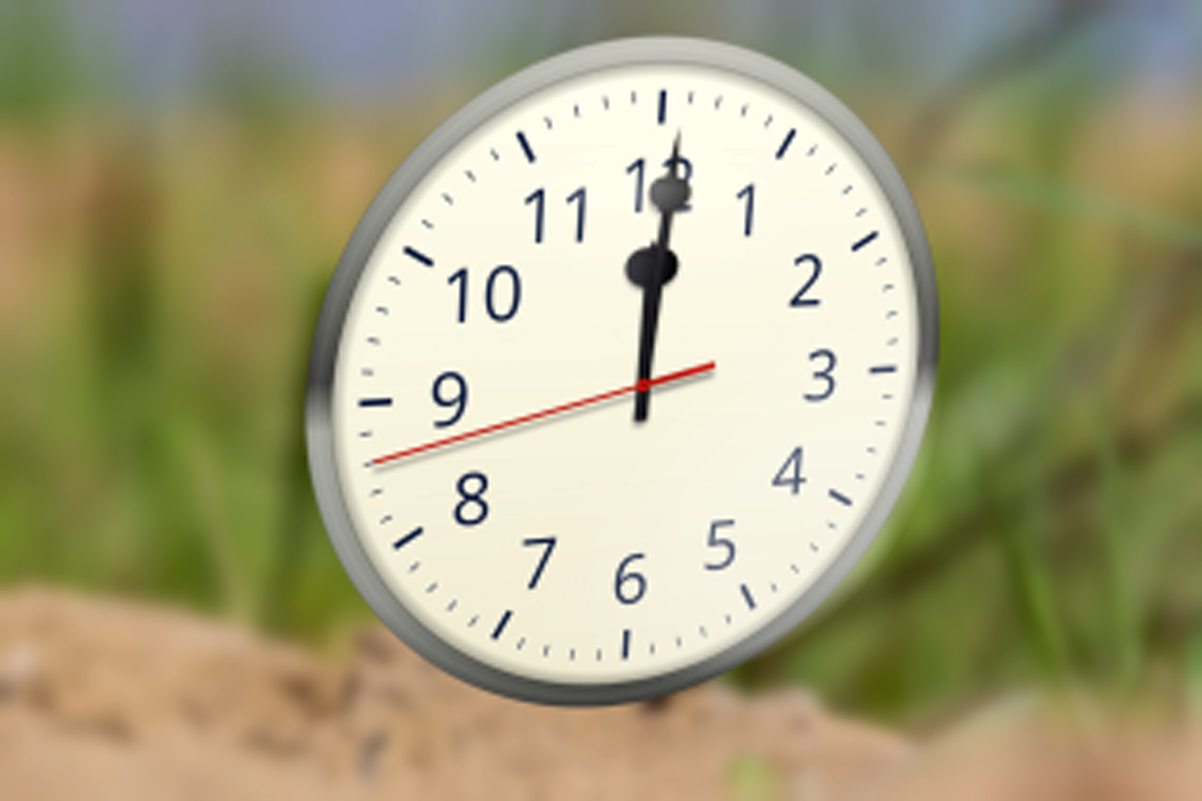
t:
12:00:43
